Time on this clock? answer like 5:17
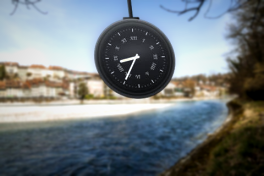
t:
8:35
